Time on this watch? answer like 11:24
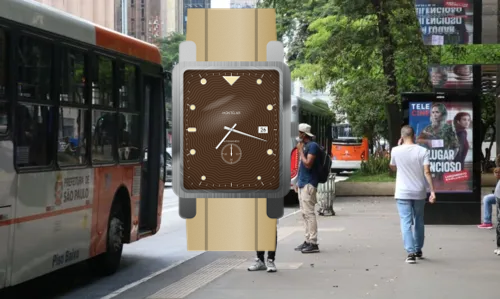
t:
7:18
